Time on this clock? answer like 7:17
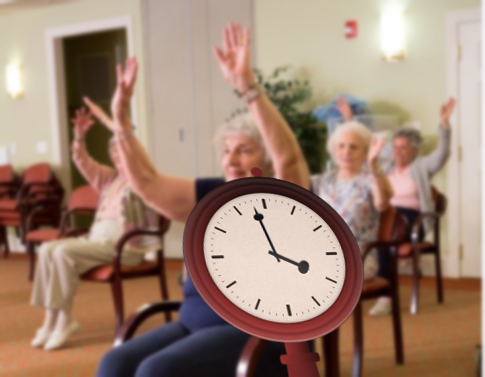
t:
3:58
